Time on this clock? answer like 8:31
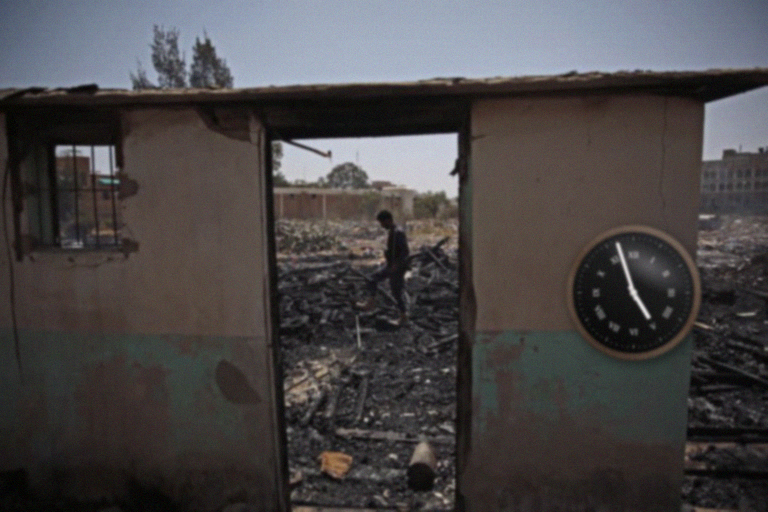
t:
4:57
